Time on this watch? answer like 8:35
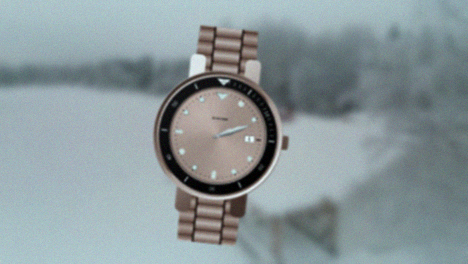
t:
2:11
